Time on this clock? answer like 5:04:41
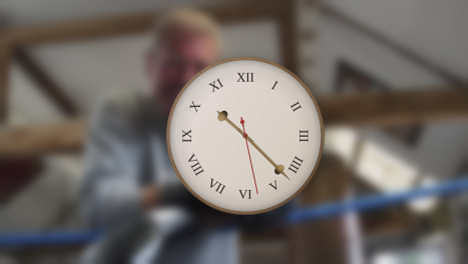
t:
10:22:28
